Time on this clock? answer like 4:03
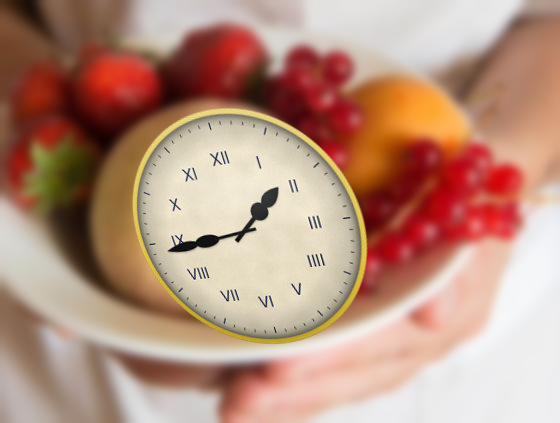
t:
1:44
